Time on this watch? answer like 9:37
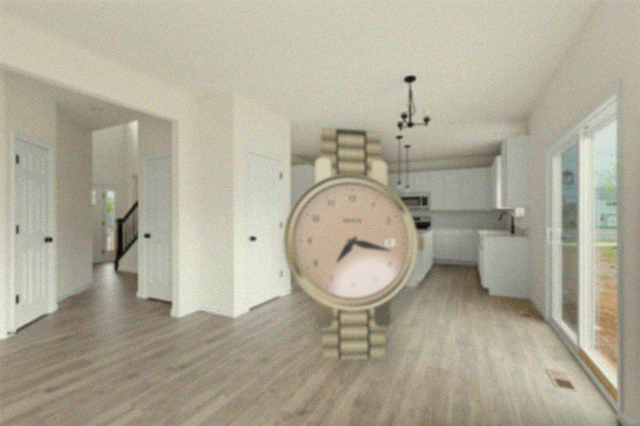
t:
7:17
